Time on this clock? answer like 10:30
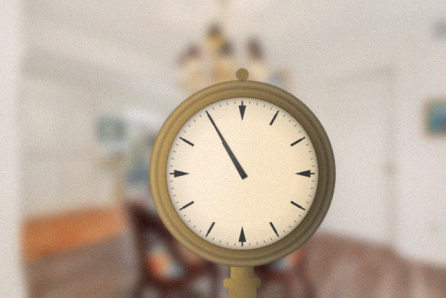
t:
10:55
